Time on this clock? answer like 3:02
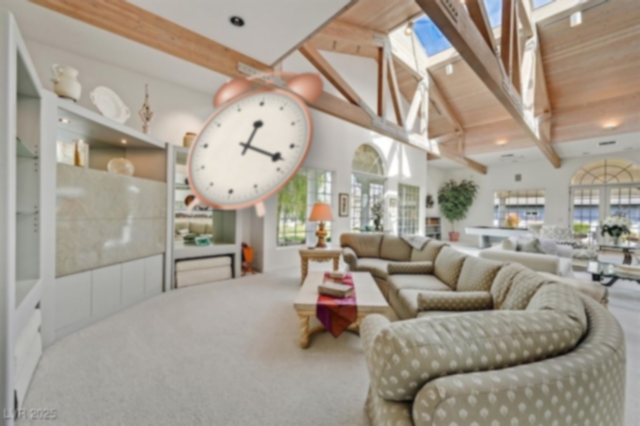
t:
12:18
